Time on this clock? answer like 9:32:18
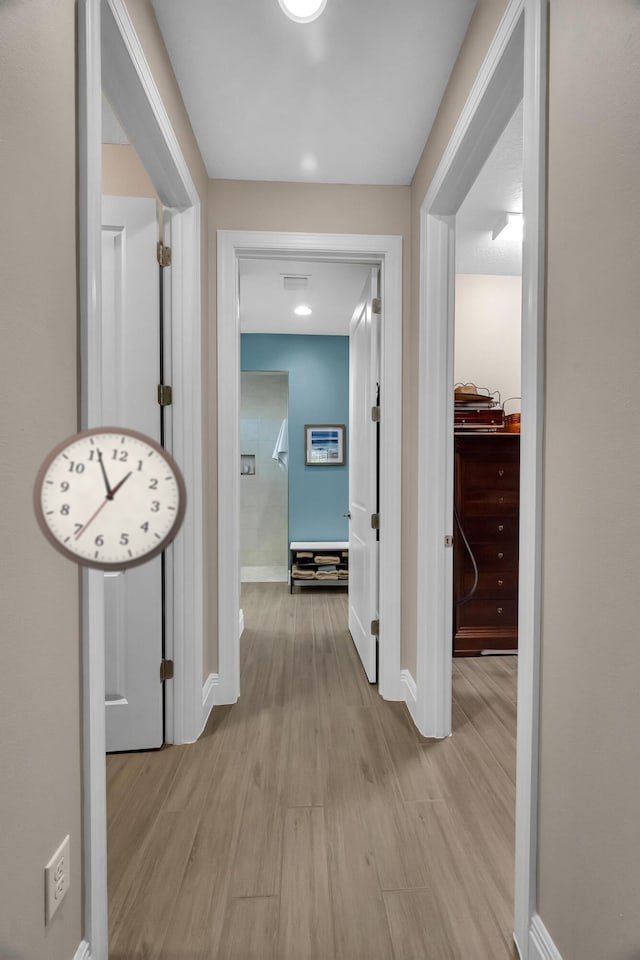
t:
12:55:34
